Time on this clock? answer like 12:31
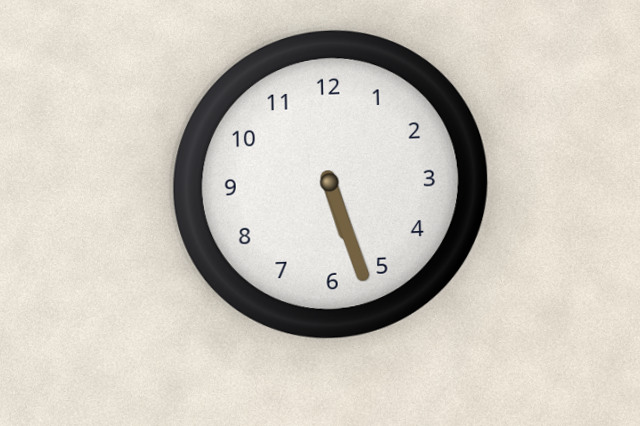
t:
5:27
